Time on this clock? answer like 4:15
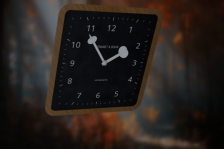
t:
1:54
